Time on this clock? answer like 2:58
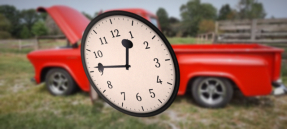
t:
12:46
